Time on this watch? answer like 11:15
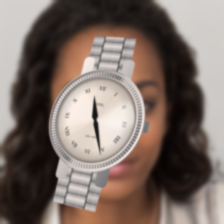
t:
11:26
